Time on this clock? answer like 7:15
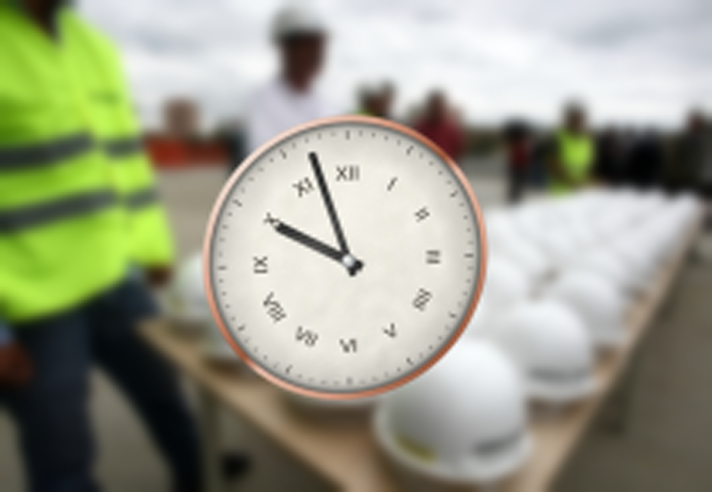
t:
9:57
